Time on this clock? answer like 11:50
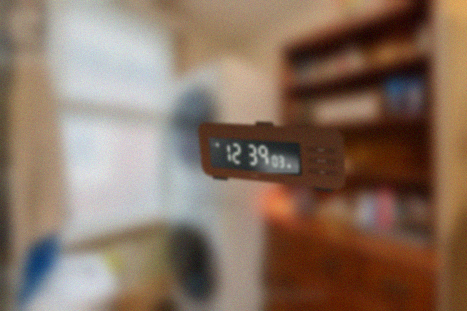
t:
12:39
